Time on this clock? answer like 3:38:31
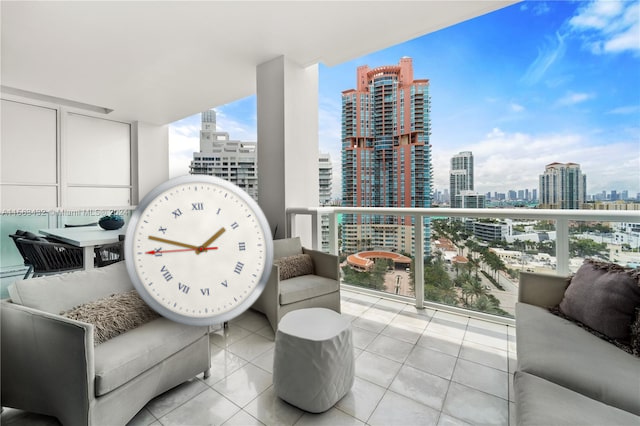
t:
1:47:45
